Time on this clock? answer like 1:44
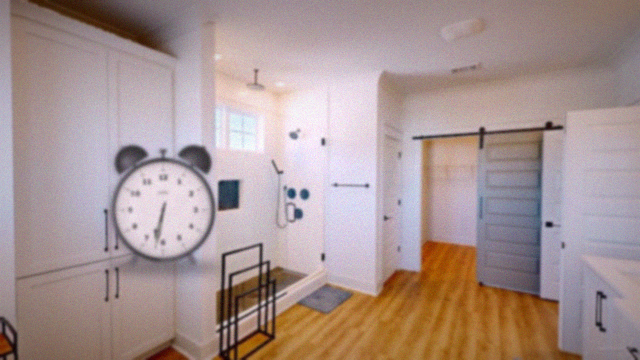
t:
6:32
